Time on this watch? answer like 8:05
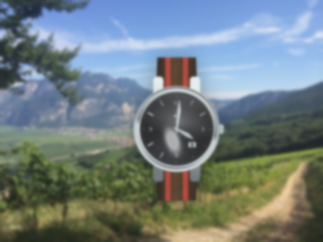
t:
4:01
